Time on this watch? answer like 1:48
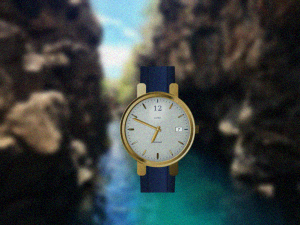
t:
6:49
